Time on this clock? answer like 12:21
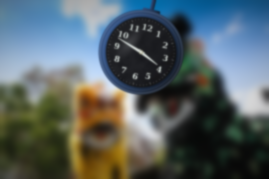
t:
3:48
